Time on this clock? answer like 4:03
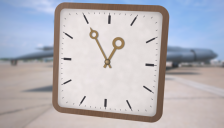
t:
12:55
